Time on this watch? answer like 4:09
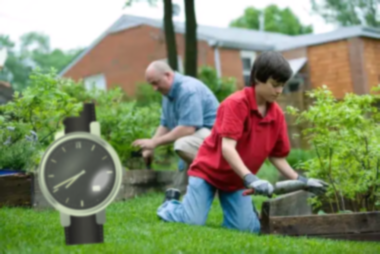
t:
7:41
